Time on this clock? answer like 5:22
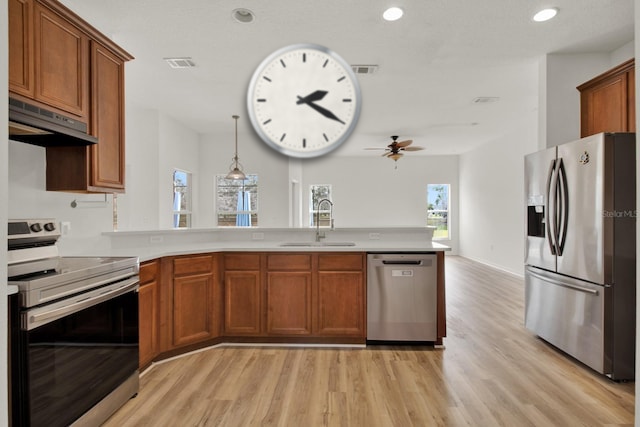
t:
2:20
